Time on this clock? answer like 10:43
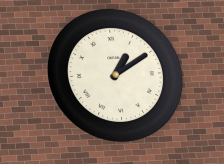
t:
1:10
